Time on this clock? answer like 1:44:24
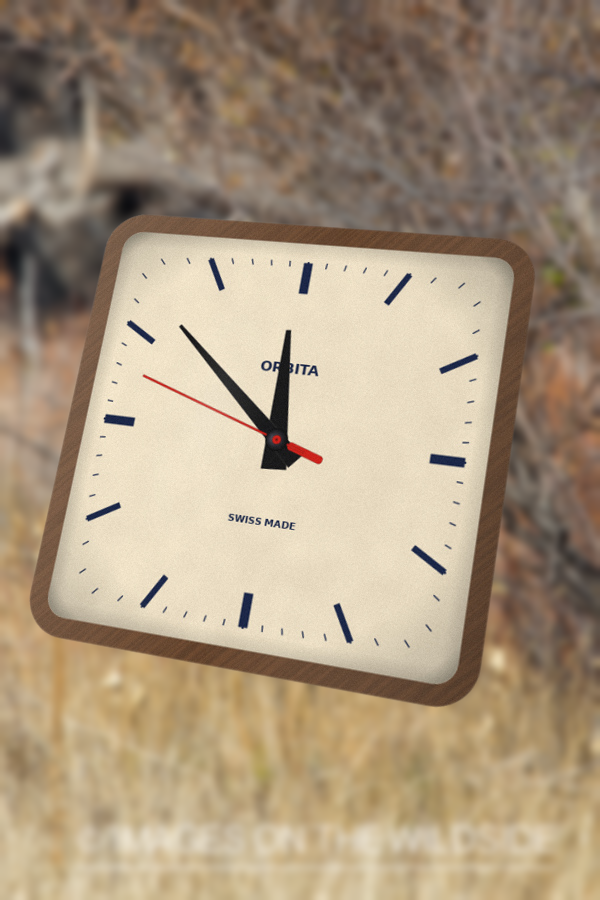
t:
11:51:48
